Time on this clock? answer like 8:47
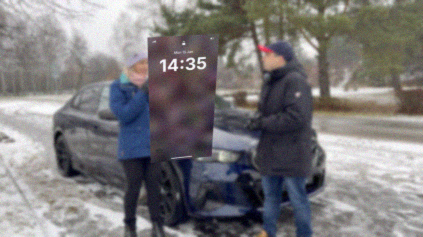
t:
14:35
